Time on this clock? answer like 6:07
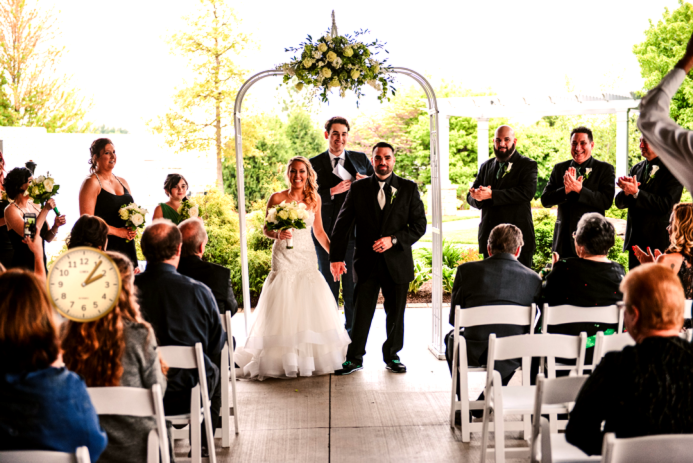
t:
2:06
